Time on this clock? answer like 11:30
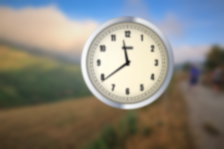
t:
11:39
